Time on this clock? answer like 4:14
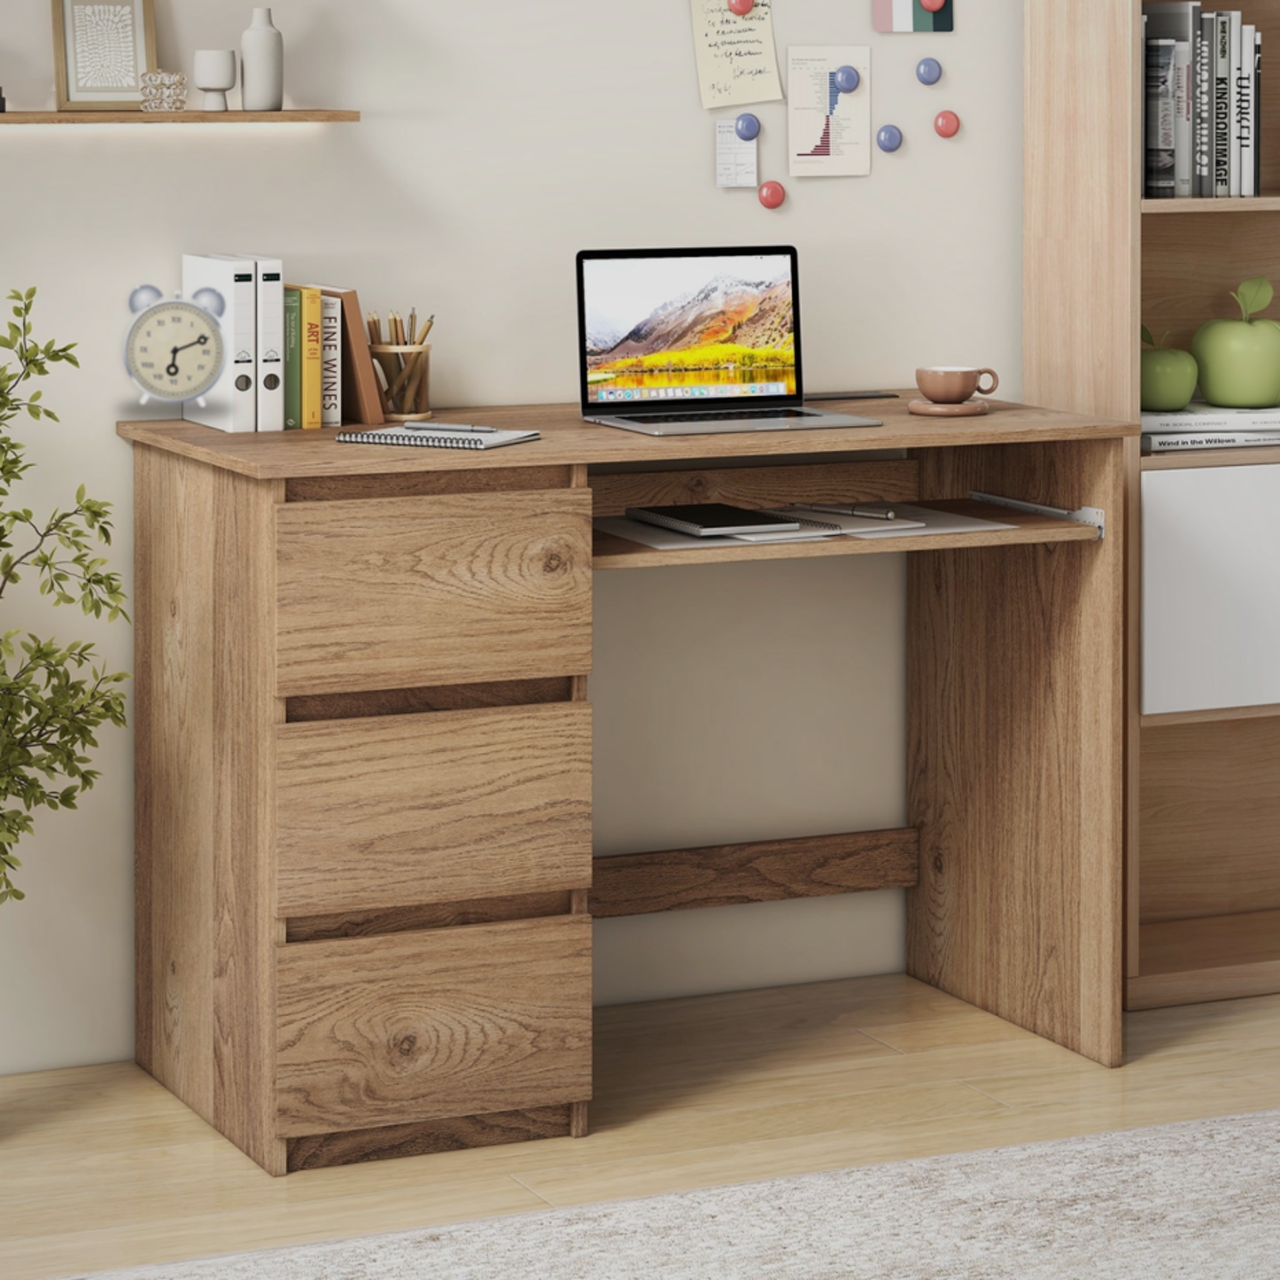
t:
6:11
